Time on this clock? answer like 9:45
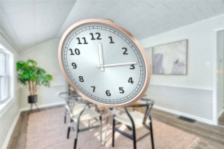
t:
12:14
